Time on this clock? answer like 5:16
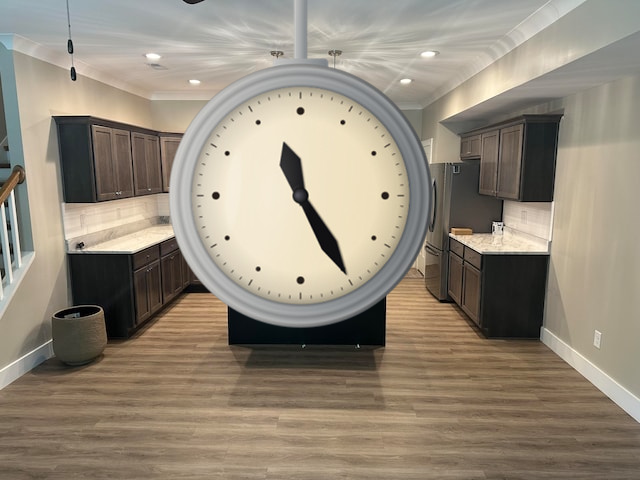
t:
11:25
